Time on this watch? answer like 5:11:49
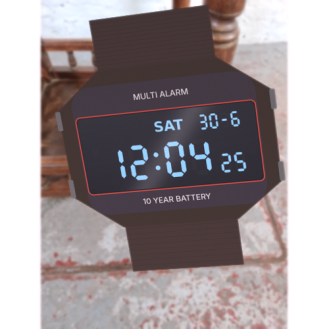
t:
12:04:25
